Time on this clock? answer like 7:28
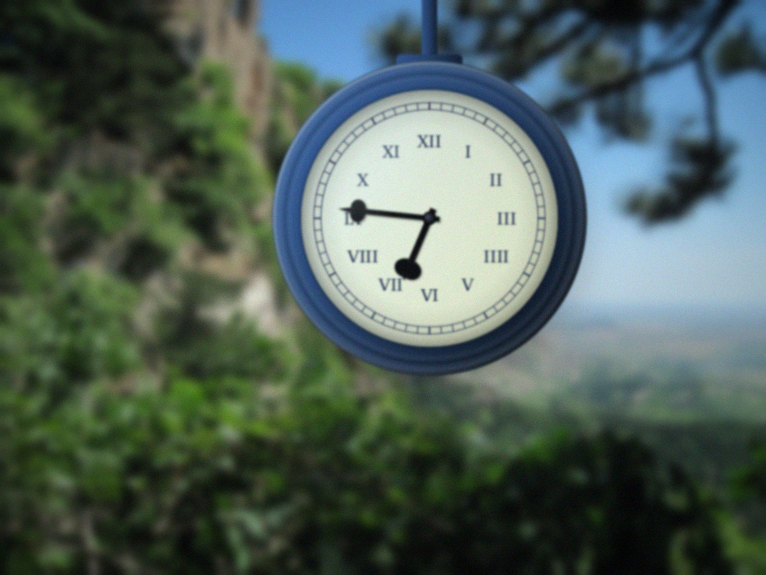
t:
6:46
